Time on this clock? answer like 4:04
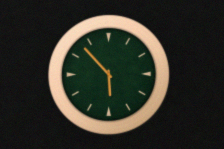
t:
5:53
